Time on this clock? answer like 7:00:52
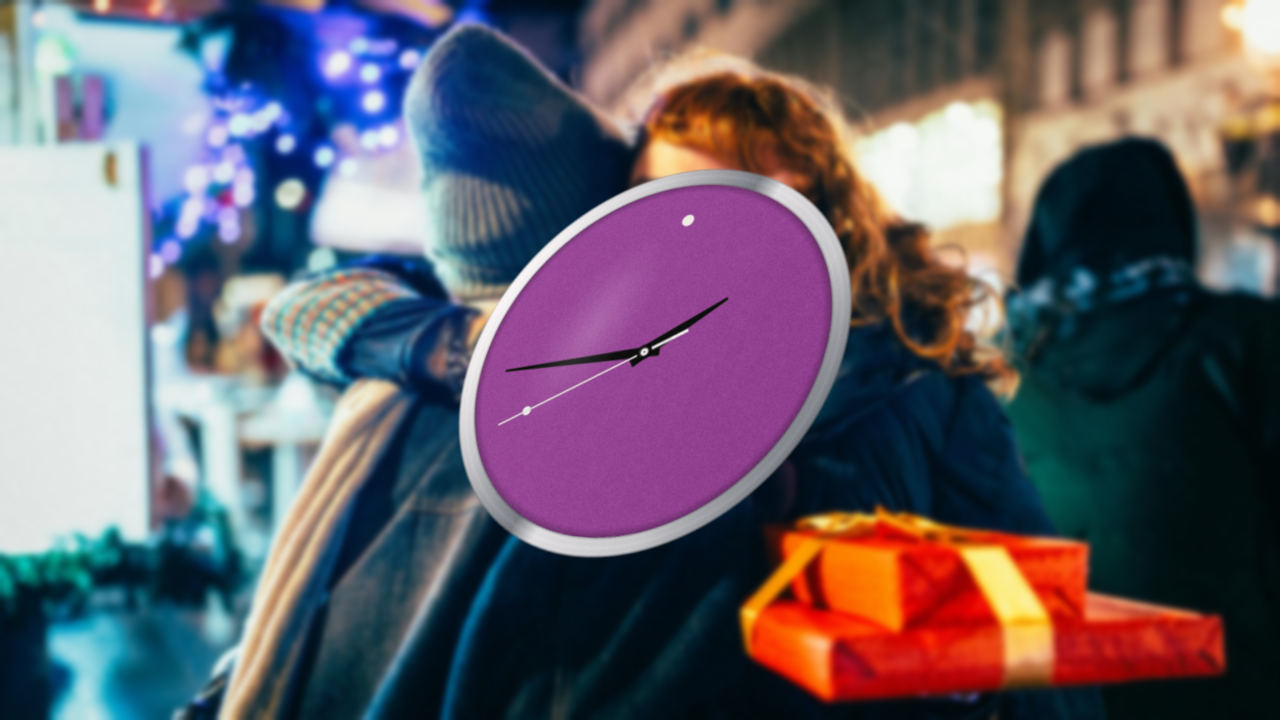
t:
1:43:40
